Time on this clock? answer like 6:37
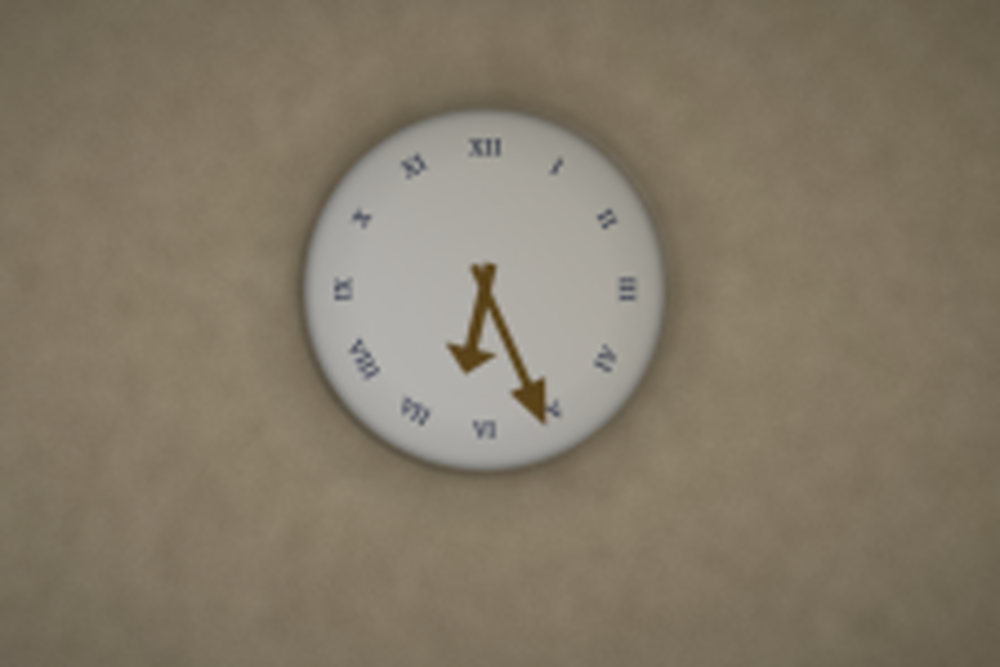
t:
6:26
